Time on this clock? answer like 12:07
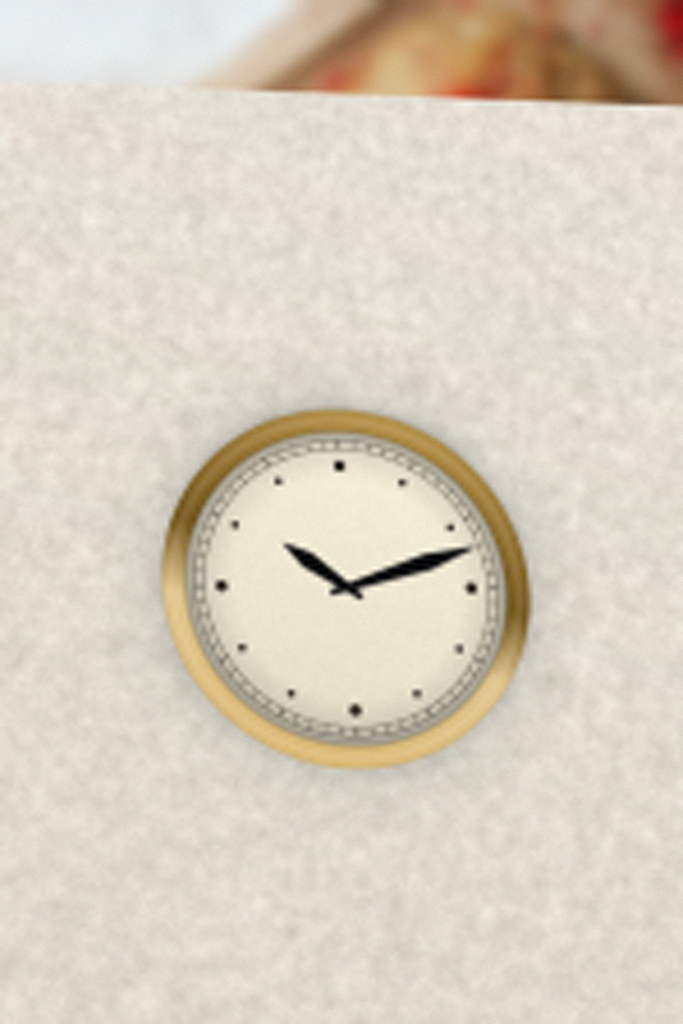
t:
10:12
